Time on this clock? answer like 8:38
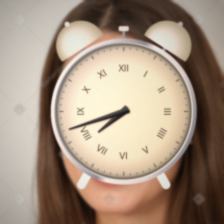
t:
7:42
